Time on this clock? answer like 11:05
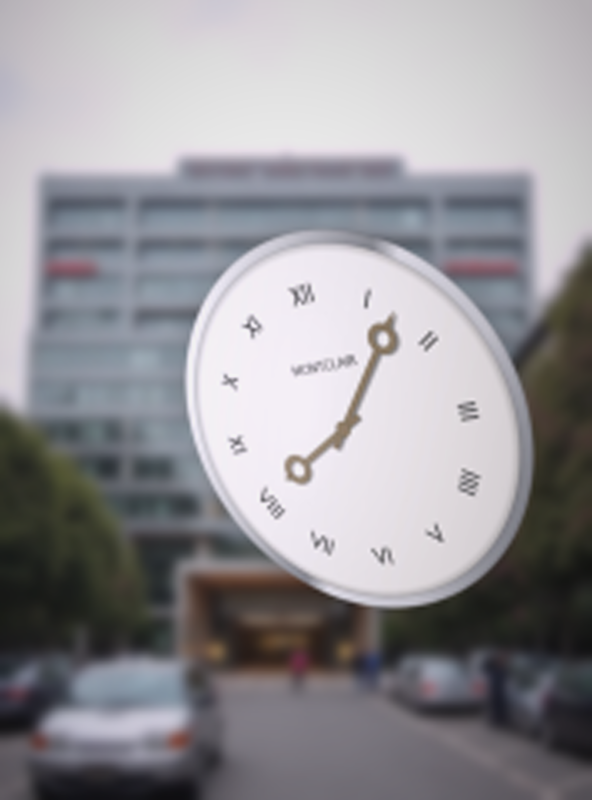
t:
8:07
